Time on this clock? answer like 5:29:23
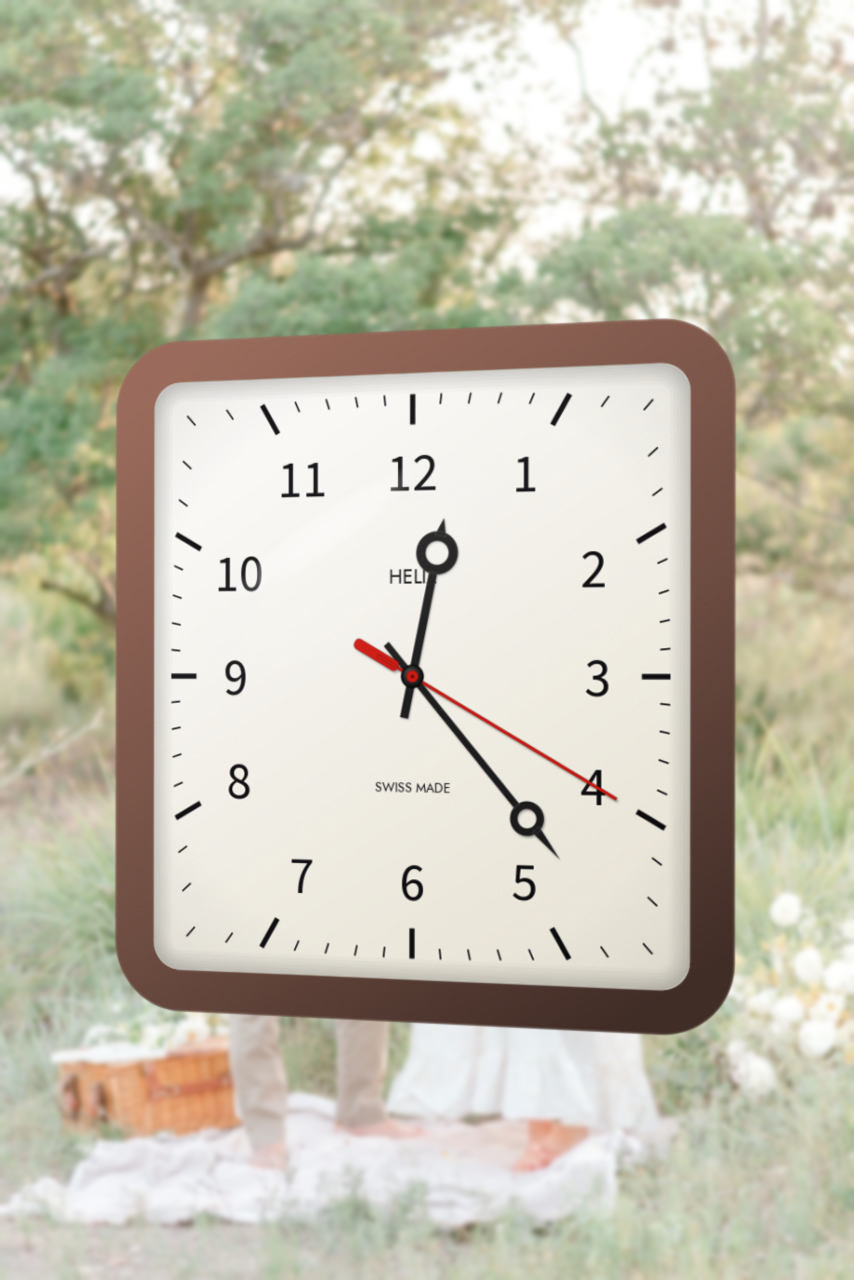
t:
12:23:20
